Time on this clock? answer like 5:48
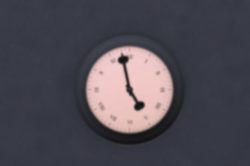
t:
4:58
